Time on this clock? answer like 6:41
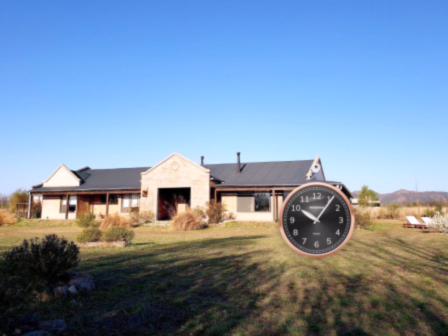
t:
10:06
